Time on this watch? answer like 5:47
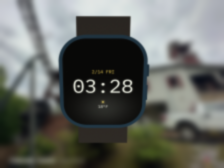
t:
3:28
